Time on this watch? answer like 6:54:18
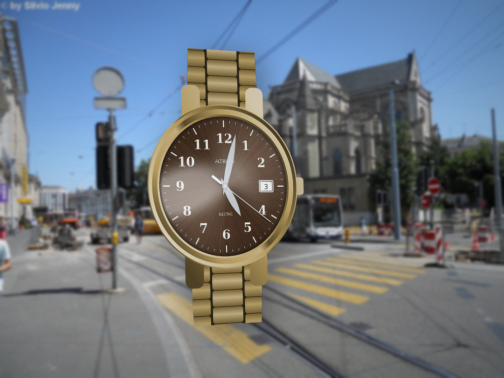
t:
5:02:21
